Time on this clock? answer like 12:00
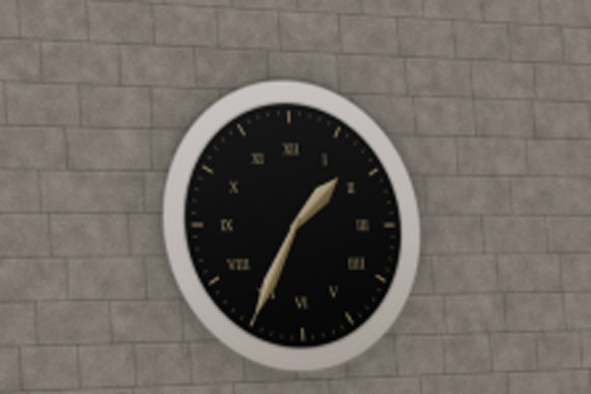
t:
1:35
